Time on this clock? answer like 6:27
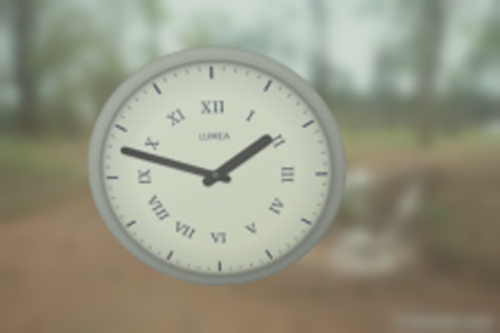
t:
1:48
